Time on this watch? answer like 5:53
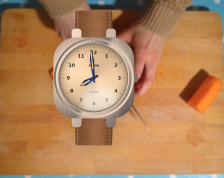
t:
7:59
